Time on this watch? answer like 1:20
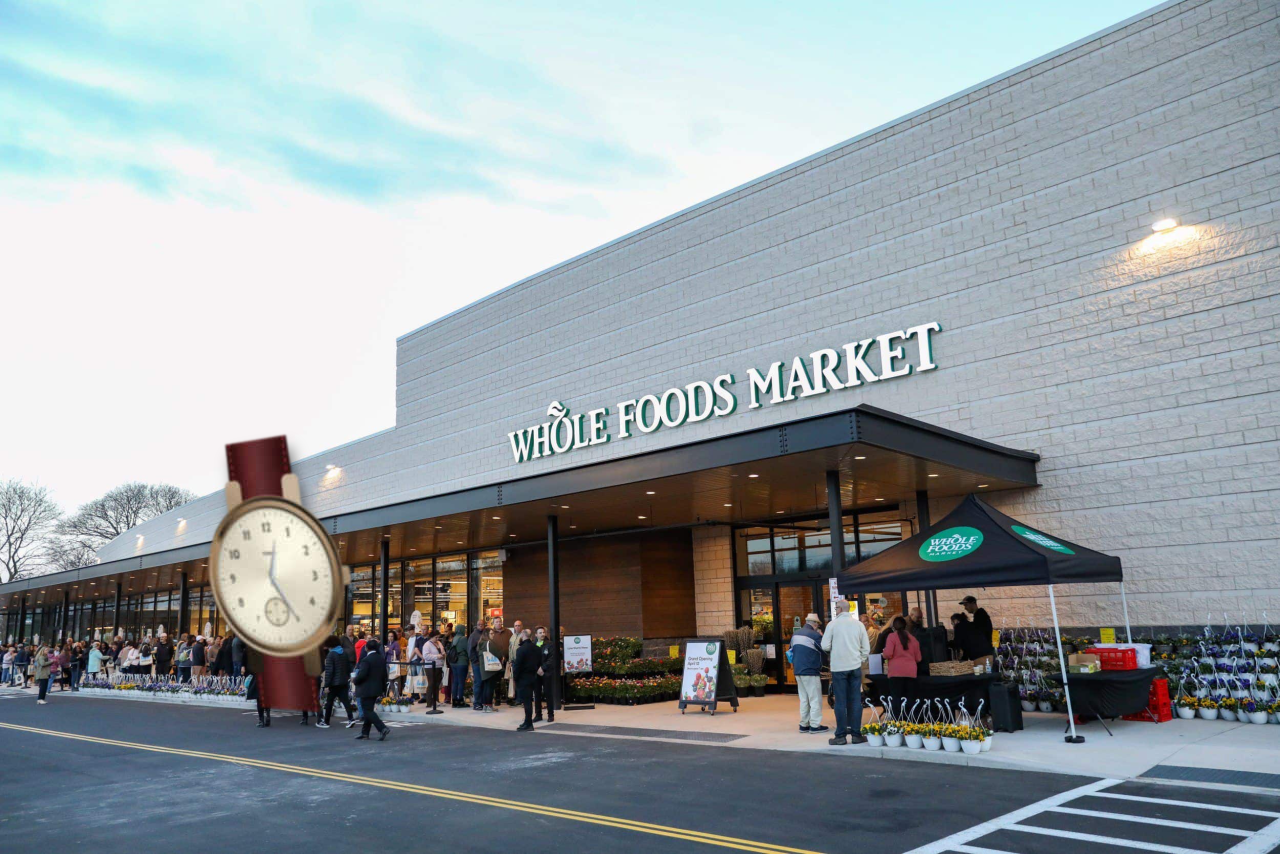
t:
12:25
